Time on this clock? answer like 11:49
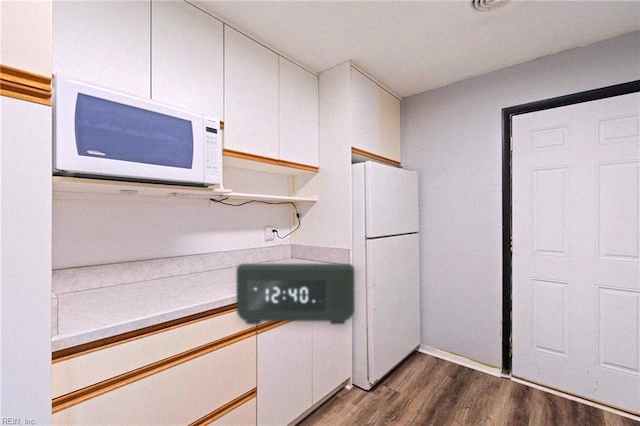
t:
12:40
